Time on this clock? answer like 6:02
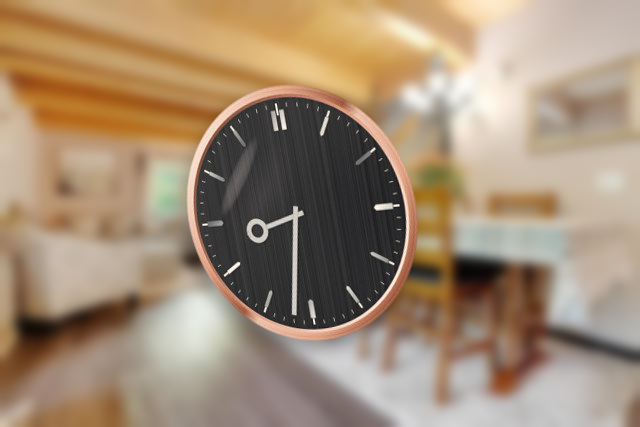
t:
8:32
